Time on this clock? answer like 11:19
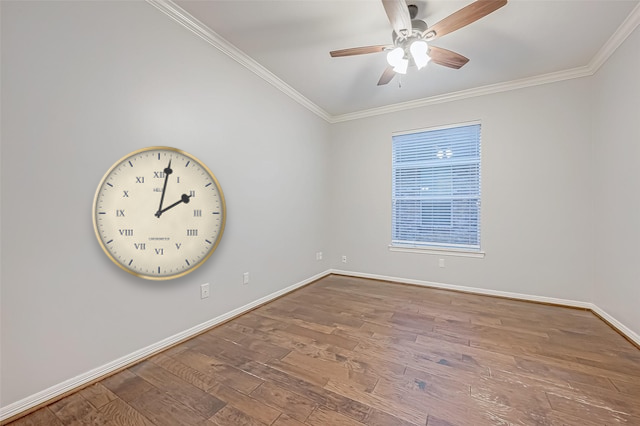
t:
2:02
